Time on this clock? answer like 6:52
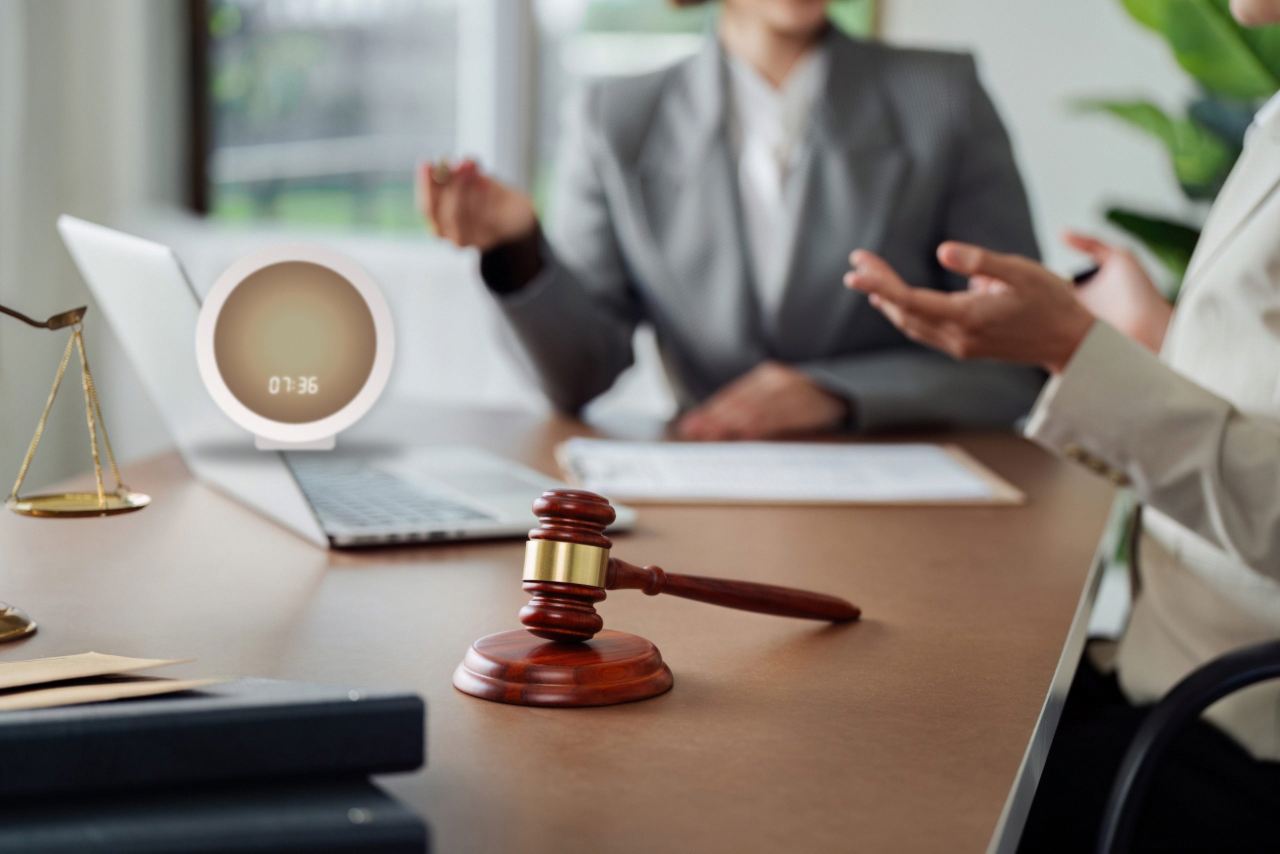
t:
7:36
